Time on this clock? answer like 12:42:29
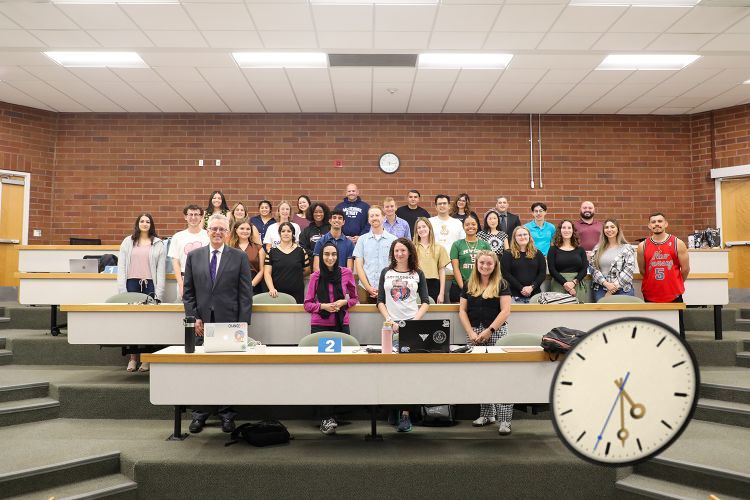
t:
4:27:32
